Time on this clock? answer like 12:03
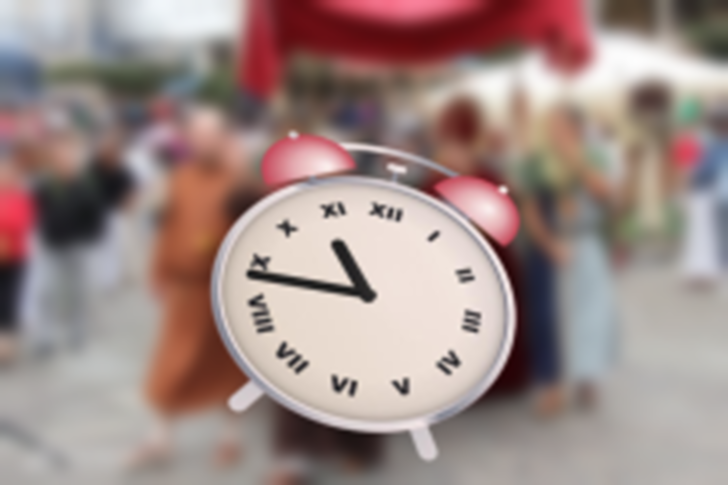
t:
10:44
